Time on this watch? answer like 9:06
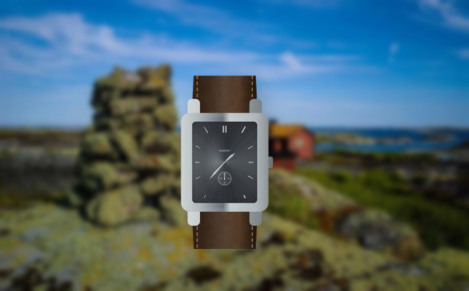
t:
1:37
